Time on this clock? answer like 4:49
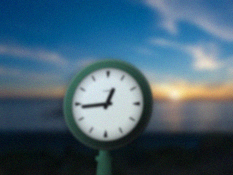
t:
12:44
